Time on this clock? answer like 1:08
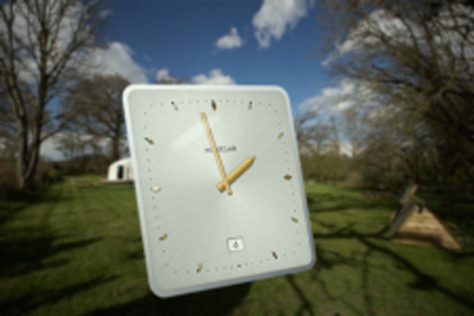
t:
1:58
